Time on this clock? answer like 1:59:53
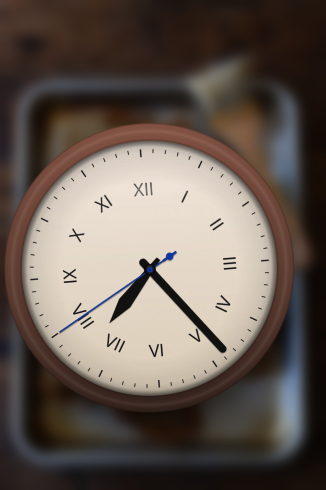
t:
7:23:40
